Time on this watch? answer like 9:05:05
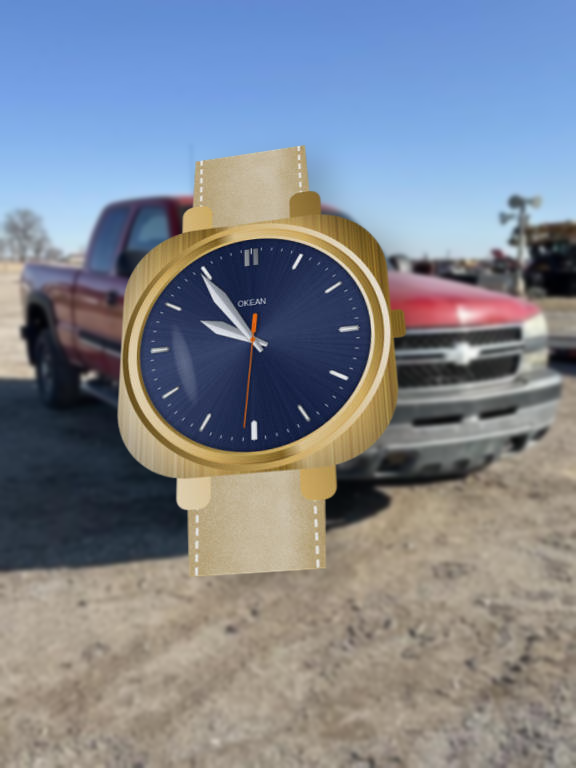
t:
9:54:31
